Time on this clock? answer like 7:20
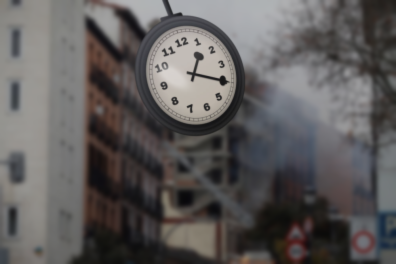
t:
1:20
